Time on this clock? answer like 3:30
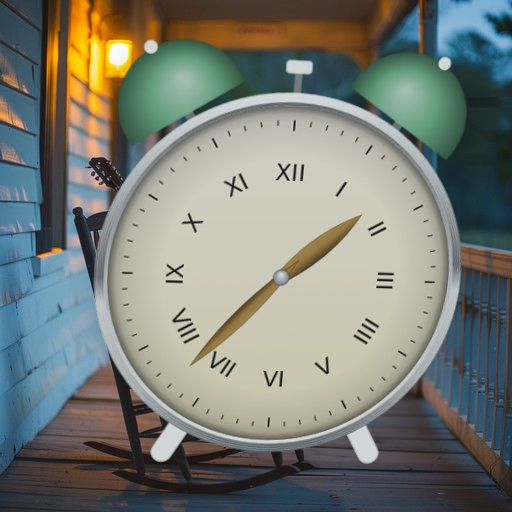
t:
1:37
